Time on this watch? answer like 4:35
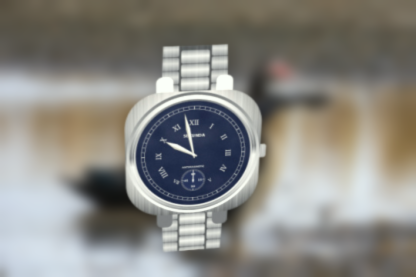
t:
9:58
